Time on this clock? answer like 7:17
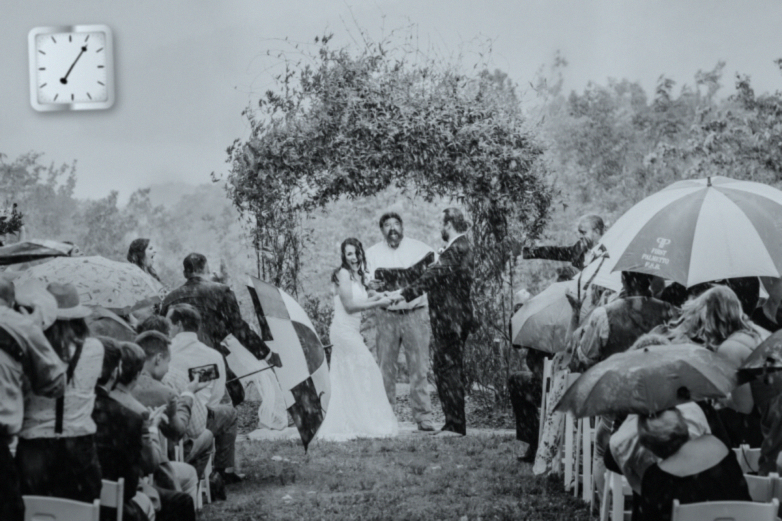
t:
7:06
